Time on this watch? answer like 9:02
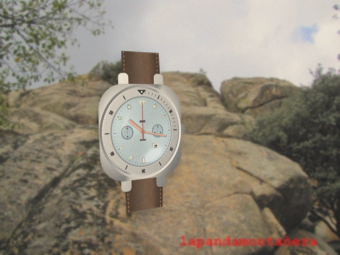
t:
10:17
